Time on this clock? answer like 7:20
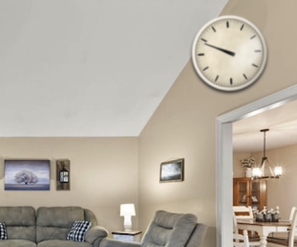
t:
9:49
